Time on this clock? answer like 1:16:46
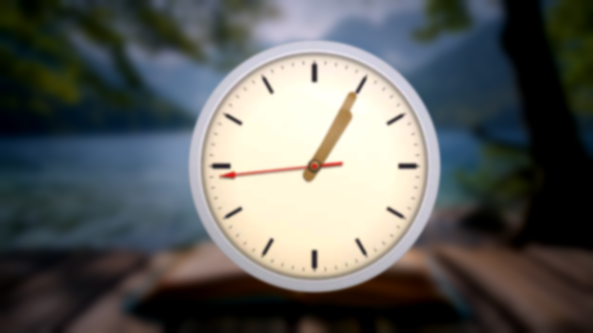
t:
1:04:44
